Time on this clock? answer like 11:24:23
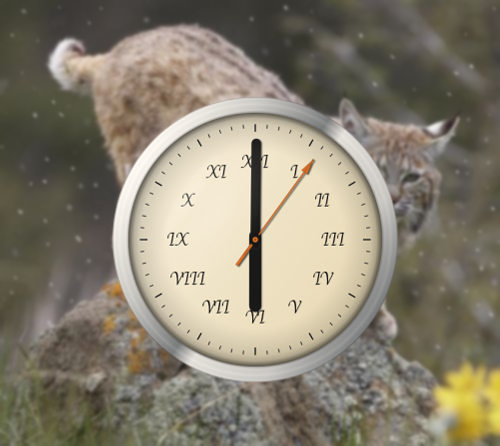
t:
6:00:06
